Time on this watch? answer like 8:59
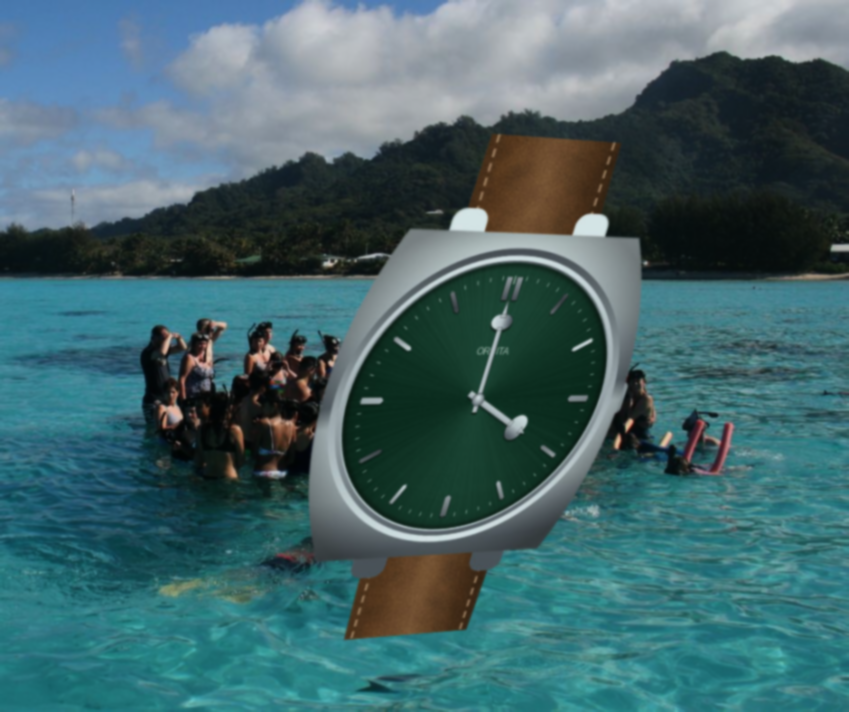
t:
4:00
